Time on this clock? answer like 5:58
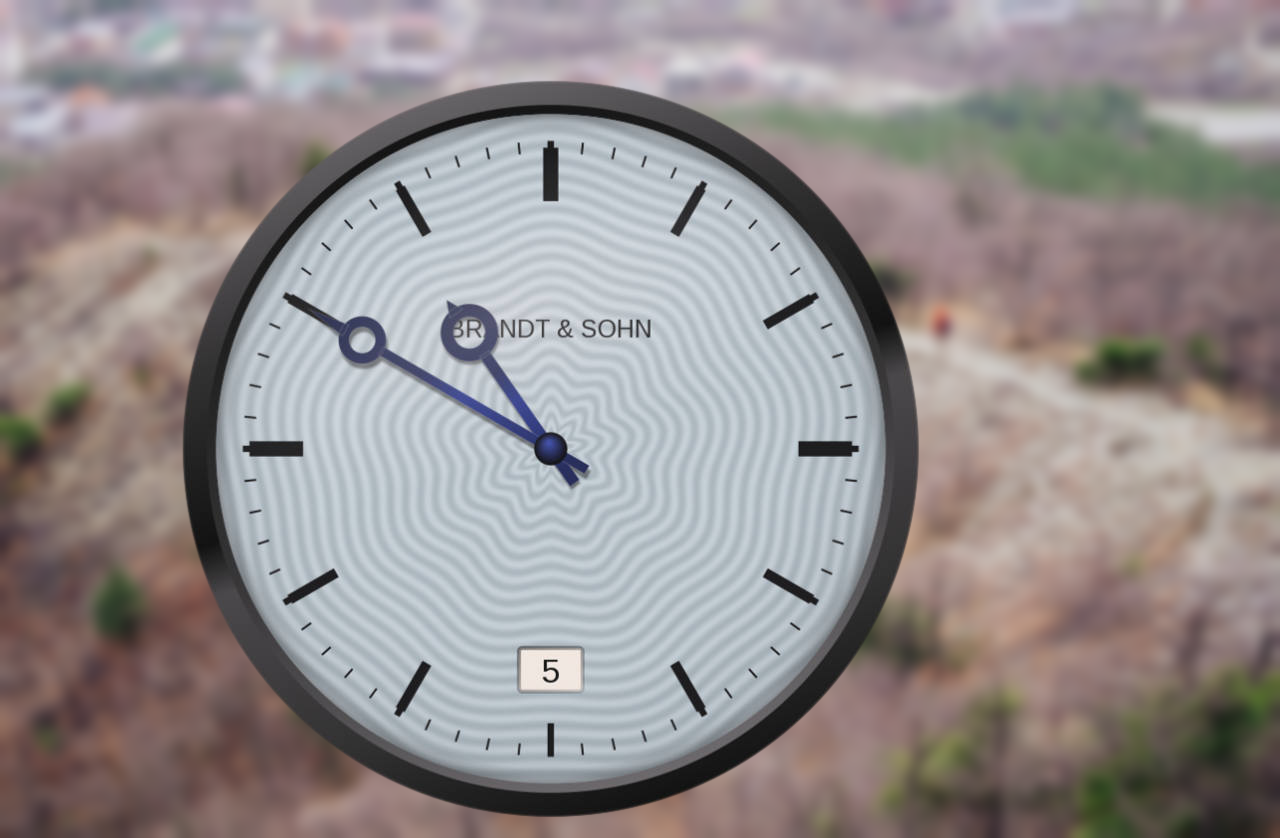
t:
10:50
